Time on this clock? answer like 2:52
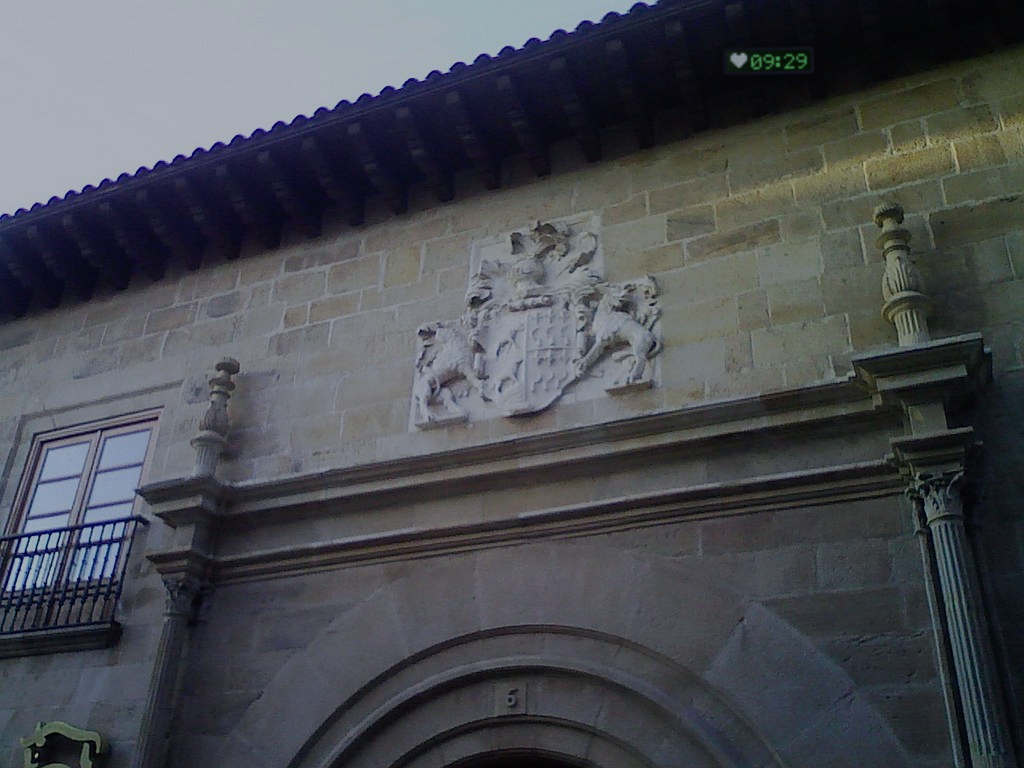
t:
9:29
